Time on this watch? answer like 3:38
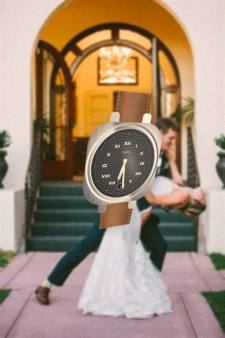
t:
6:29
